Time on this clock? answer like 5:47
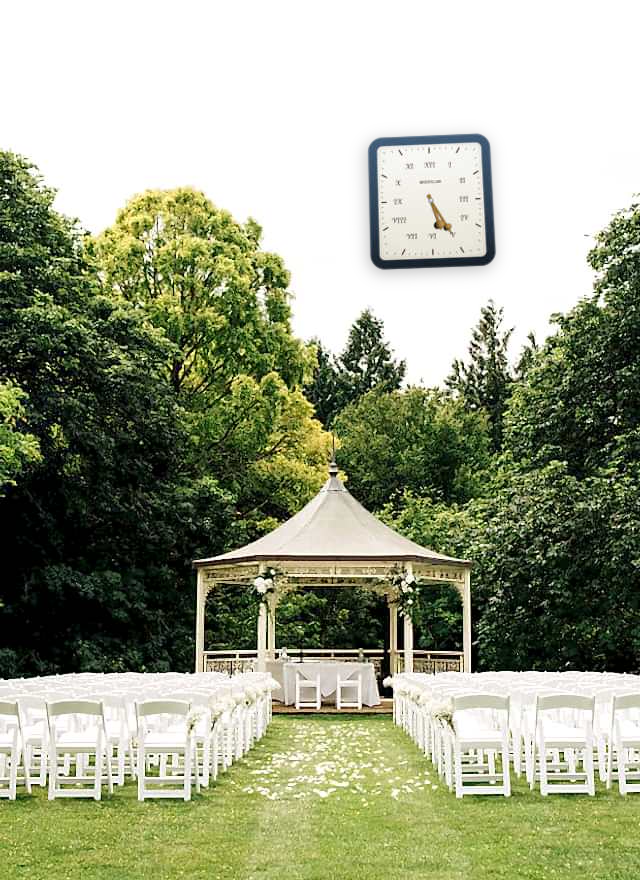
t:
5:25
